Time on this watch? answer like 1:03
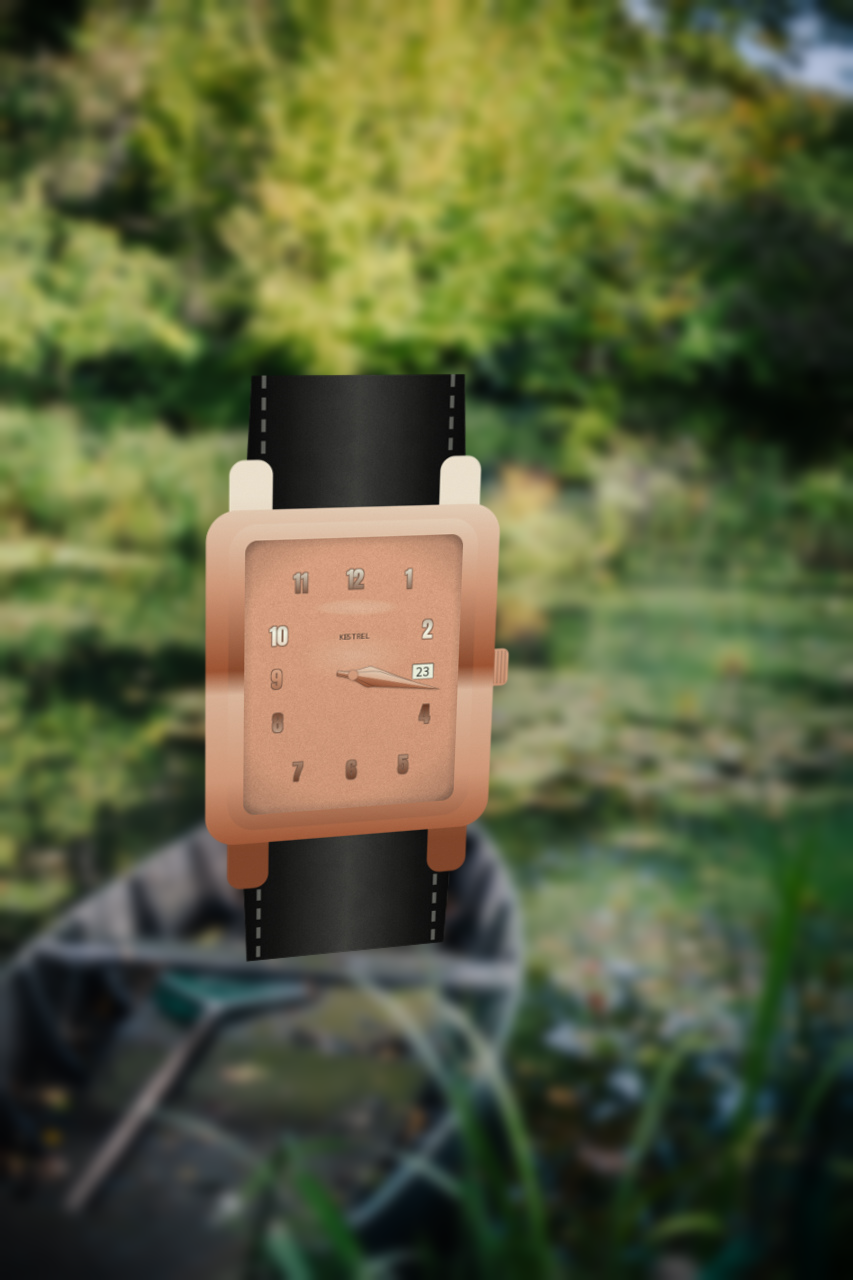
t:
3:17
